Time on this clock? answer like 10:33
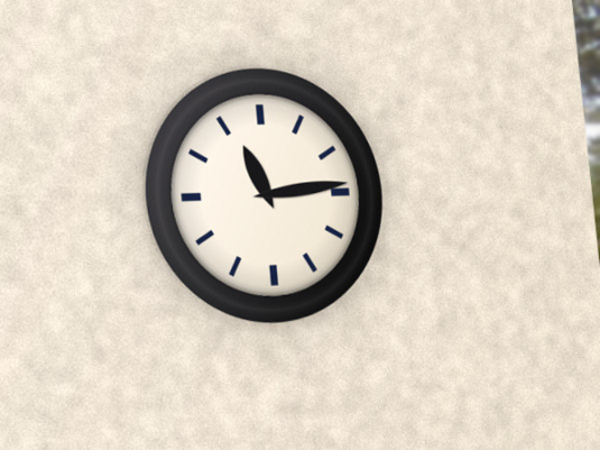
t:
11:14
